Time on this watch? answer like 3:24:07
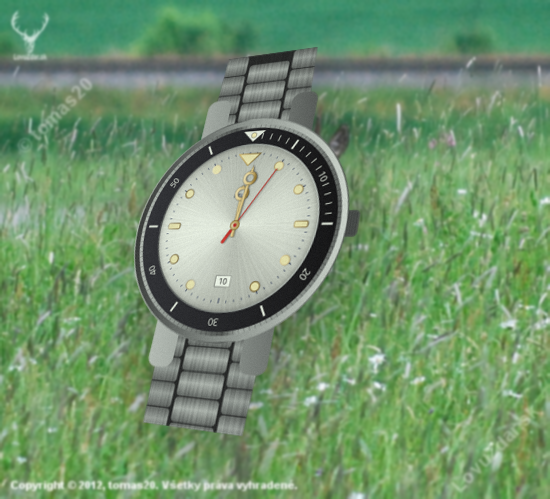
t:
12:01:05
